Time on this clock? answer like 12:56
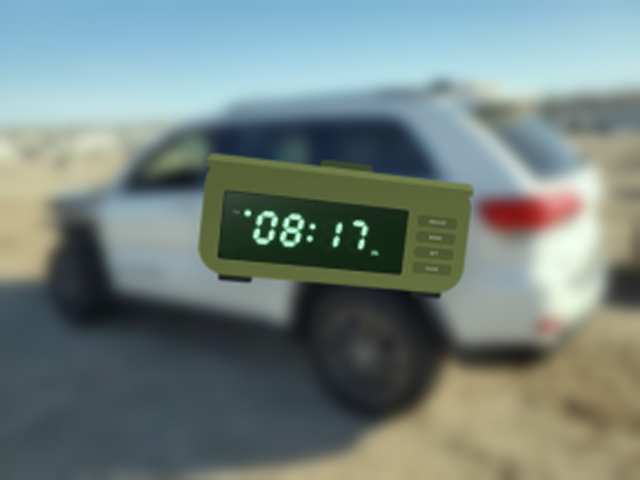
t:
8:17
